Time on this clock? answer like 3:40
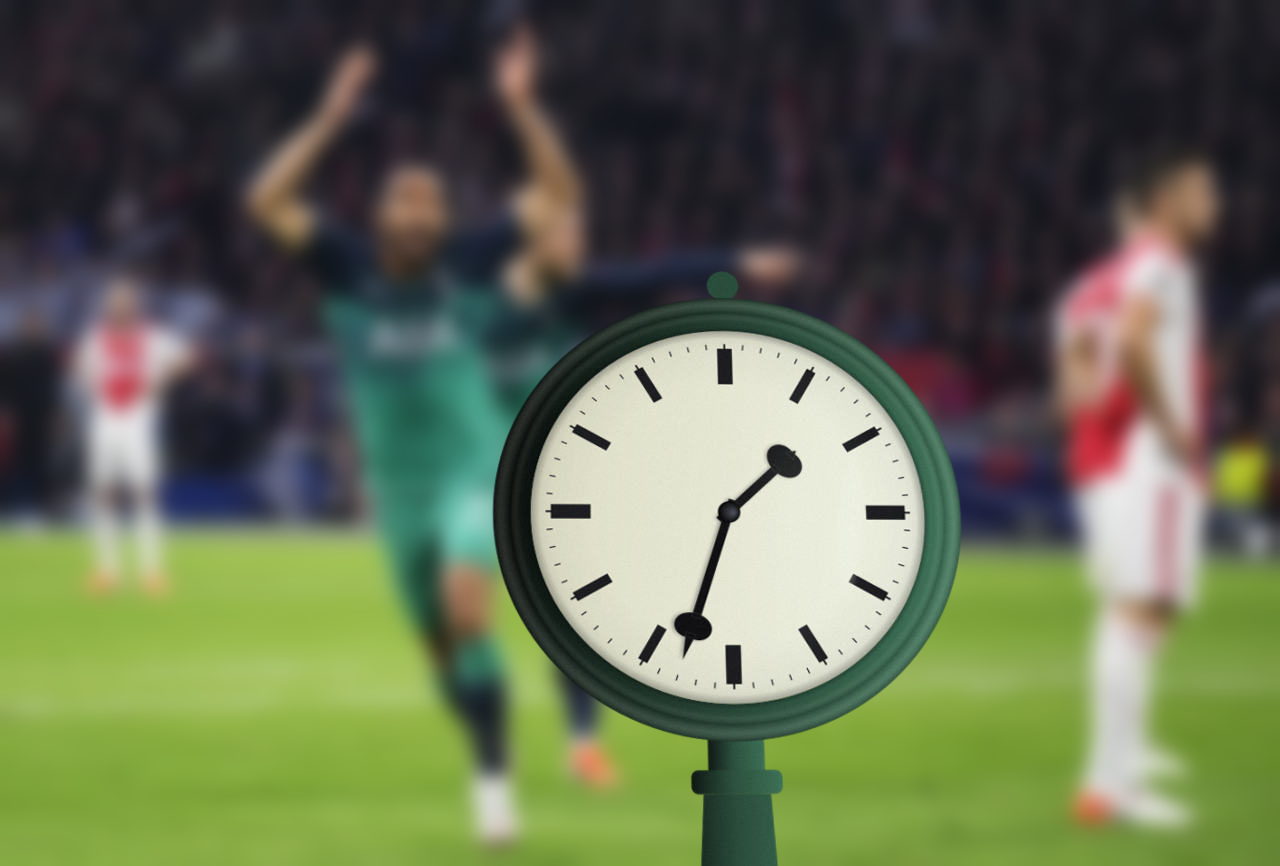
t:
1:33
